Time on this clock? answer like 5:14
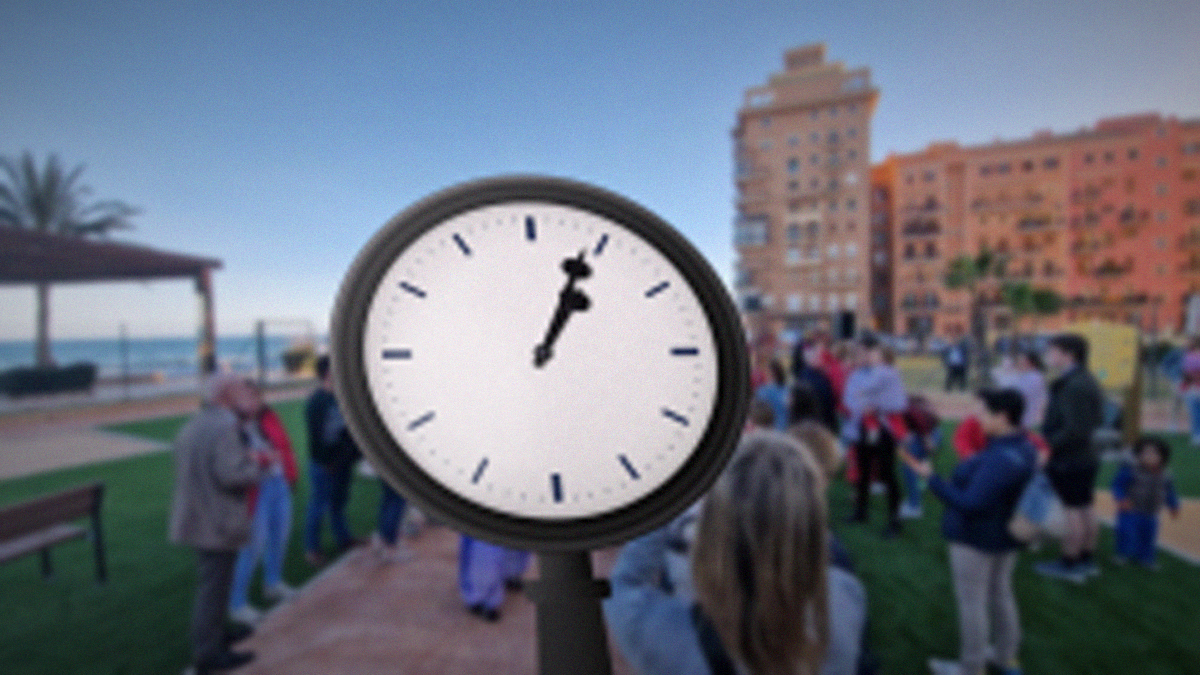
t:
1:04
